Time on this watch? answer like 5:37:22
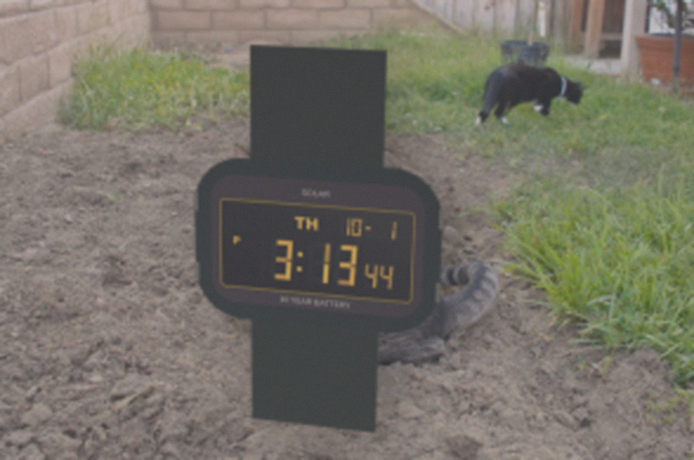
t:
3:13:44
